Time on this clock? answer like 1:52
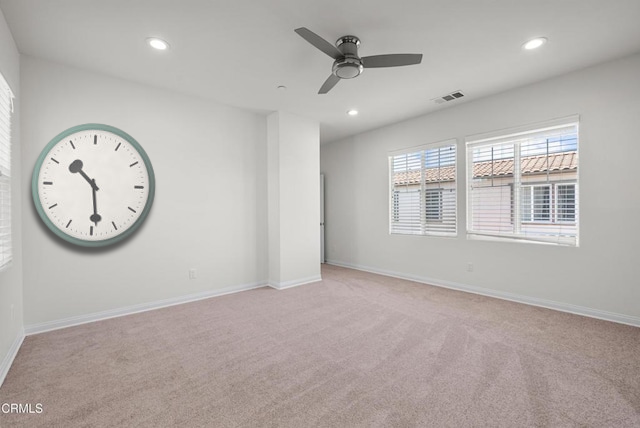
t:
10:29
